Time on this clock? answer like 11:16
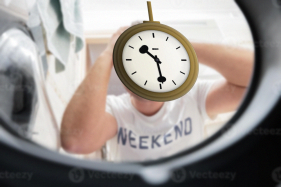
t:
10:29
